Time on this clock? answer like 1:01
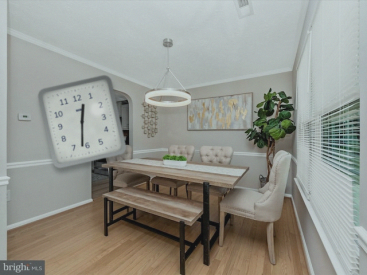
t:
12:32
